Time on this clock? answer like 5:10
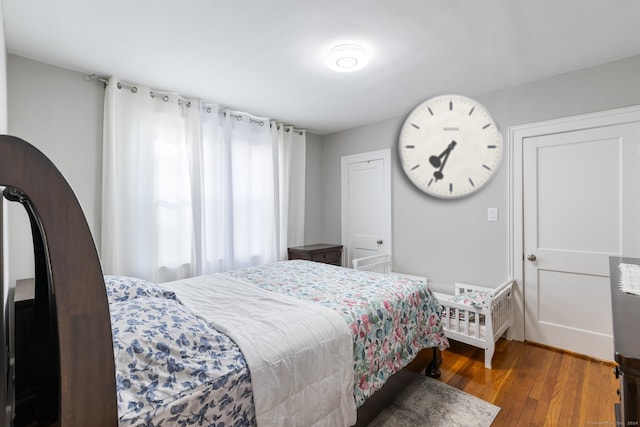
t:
7:34
